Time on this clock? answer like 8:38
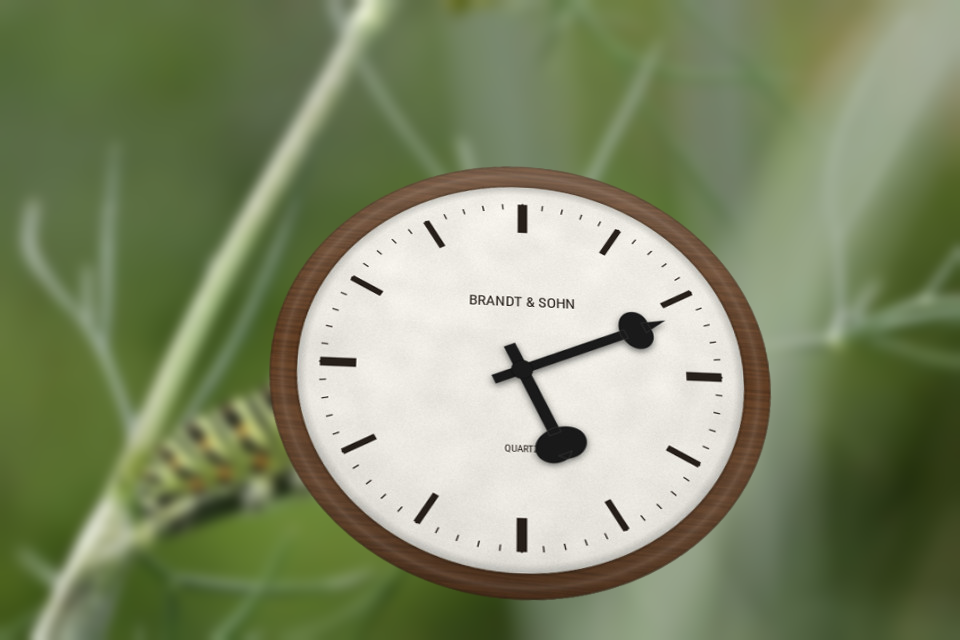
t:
5:11
